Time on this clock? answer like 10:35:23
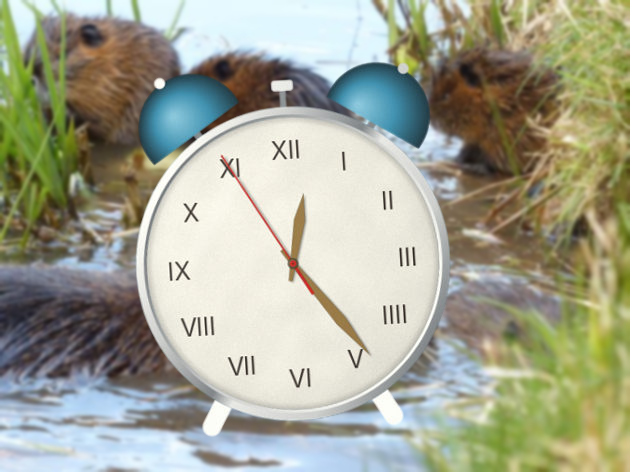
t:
12:23:55
